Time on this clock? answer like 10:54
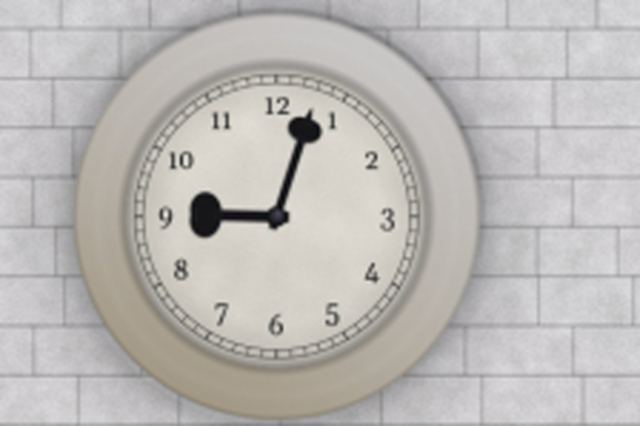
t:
9:03
